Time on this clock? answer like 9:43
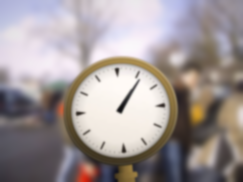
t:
1:06
